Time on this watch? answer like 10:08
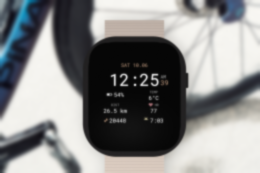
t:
12:25
